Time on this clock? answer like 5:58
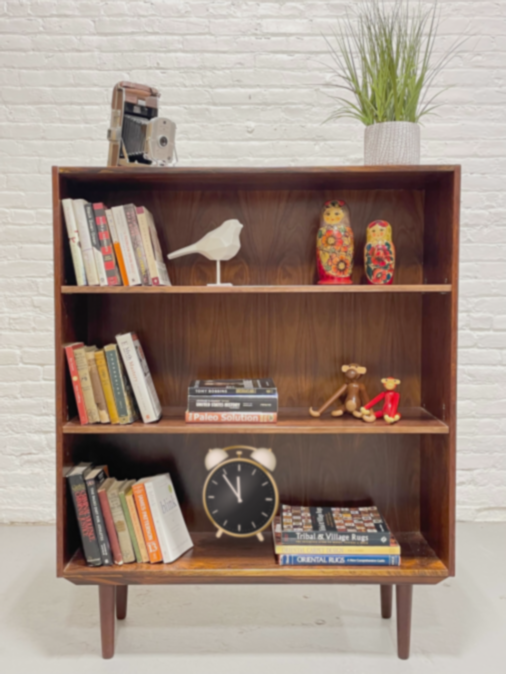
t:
11:54
